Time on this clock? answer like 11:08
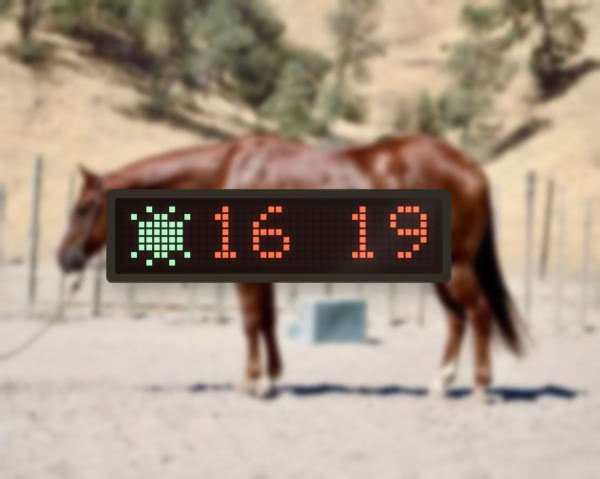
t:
16:19
